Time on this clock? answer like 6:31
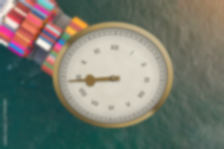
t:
8:44
